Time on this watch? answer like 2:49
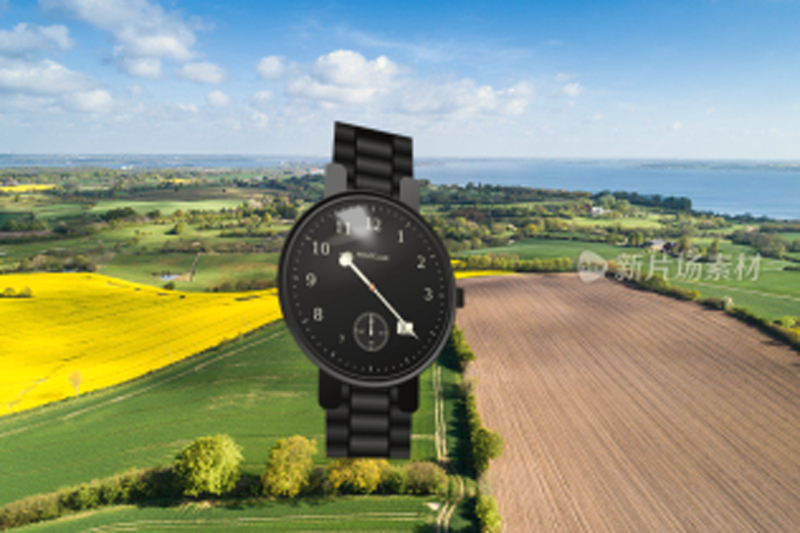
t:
10:22
